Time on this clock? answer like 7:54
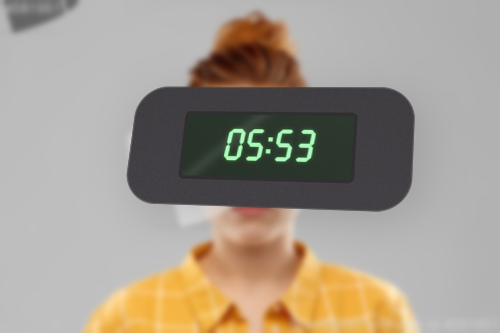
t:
5:53
